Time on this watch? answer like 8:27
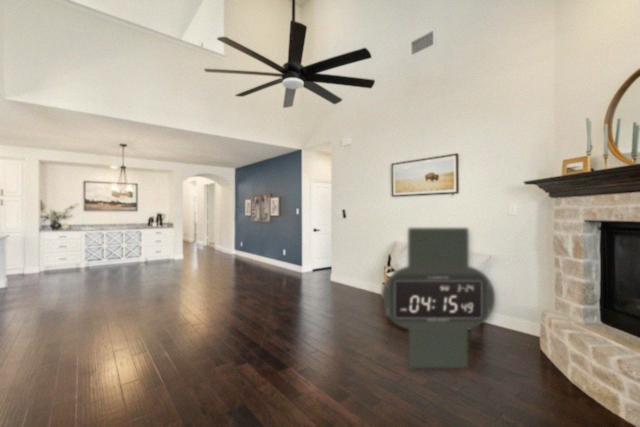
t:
4:15
